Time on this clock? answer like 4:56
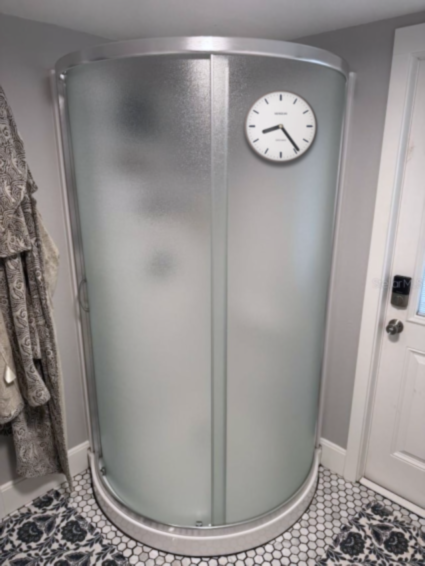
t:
8:24
